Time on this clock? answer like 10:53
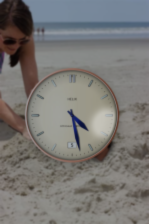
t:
4:28
